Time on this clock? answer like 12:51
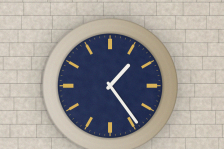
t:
1:24
